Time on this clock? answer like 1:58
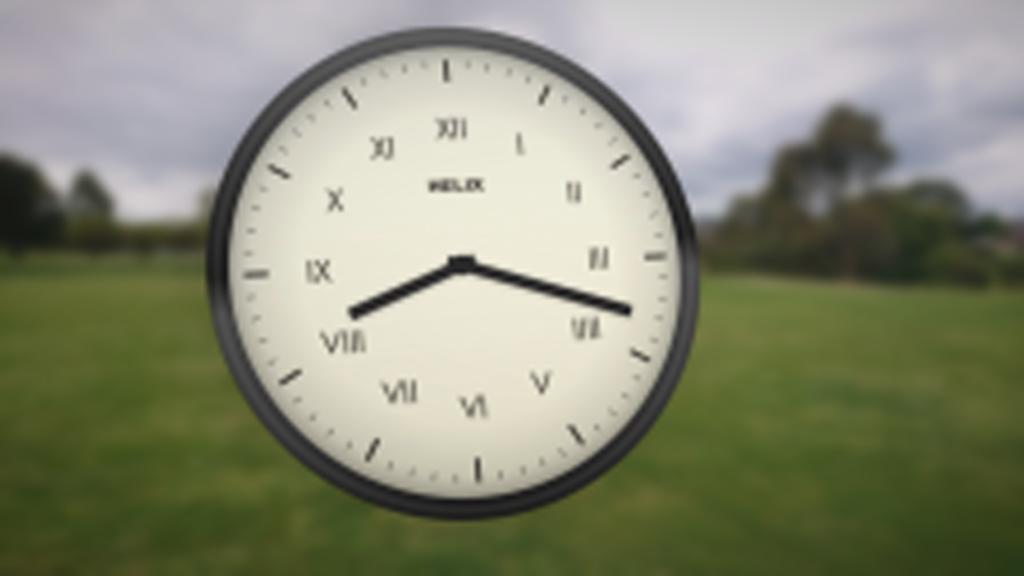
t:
8:18
